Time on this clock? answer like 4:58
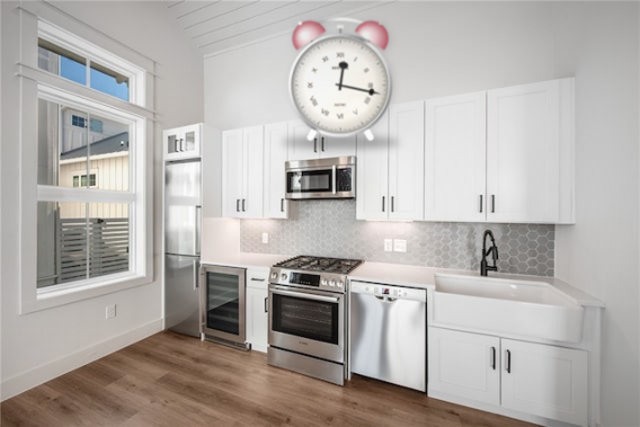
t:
12:17
